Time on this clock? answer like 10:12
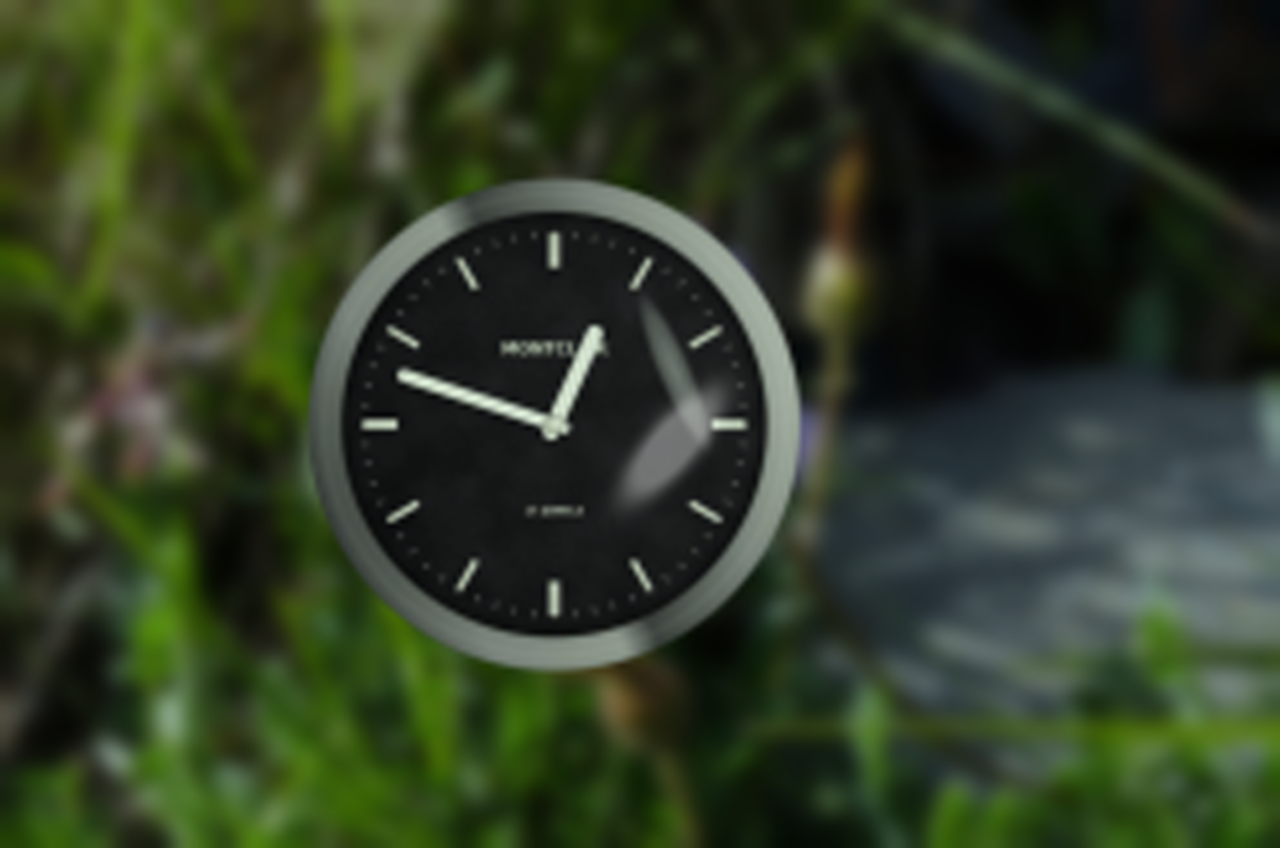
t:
12:48
